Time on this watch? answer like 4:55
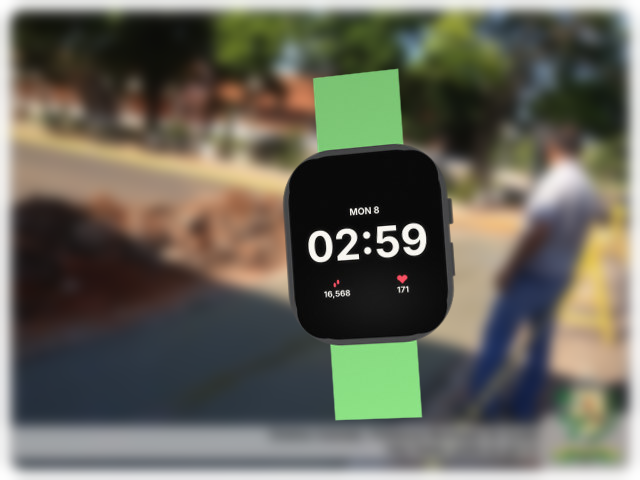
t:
2:59
